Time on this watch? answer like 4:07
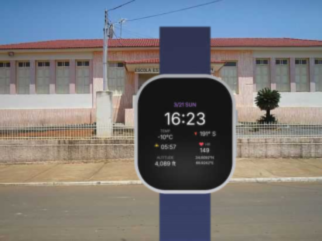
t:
16:23
